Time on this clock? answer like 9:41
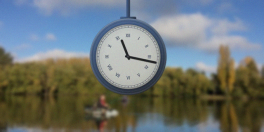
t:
11:17
